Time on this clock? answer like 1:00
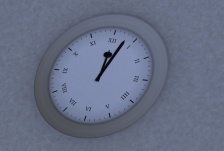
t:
12:03
